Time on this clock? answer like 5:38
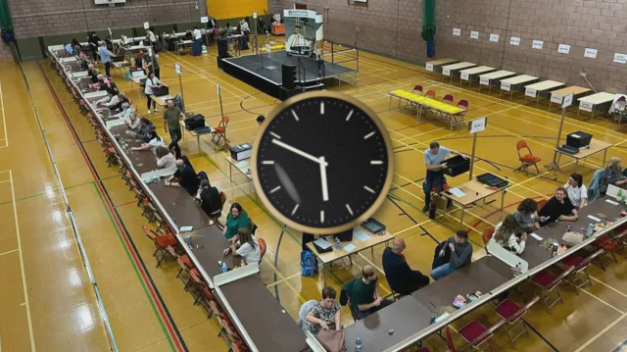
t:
5:49
